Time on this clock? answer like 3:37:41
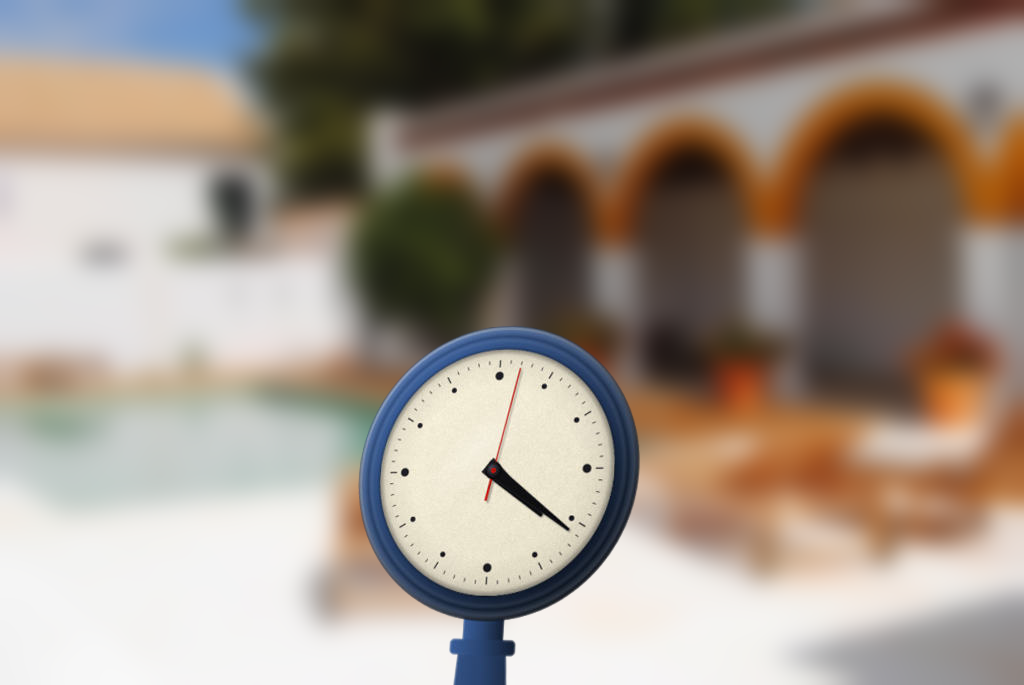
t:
4:21:02
